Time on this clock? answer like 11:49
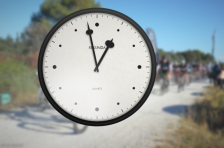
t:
12:58
